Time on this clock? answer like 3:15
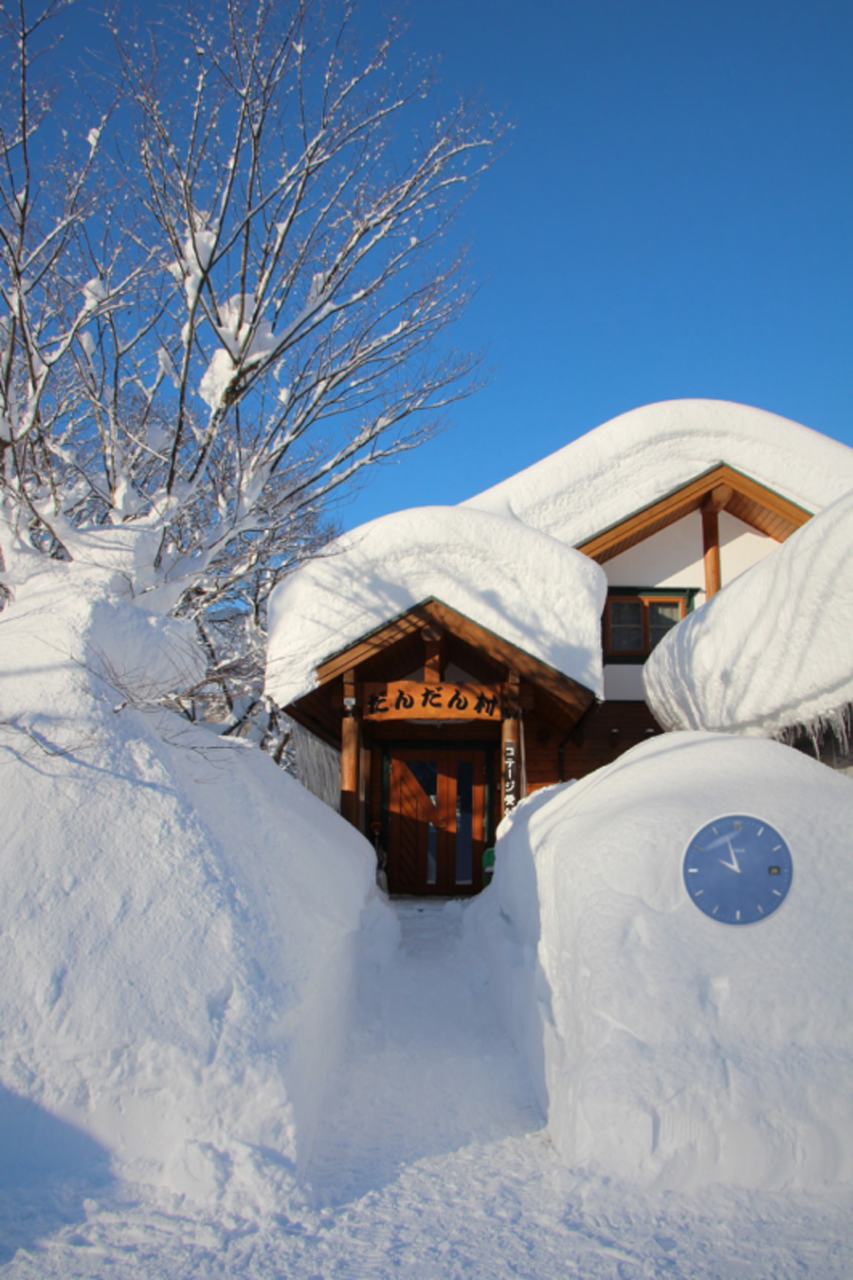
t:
9:57
